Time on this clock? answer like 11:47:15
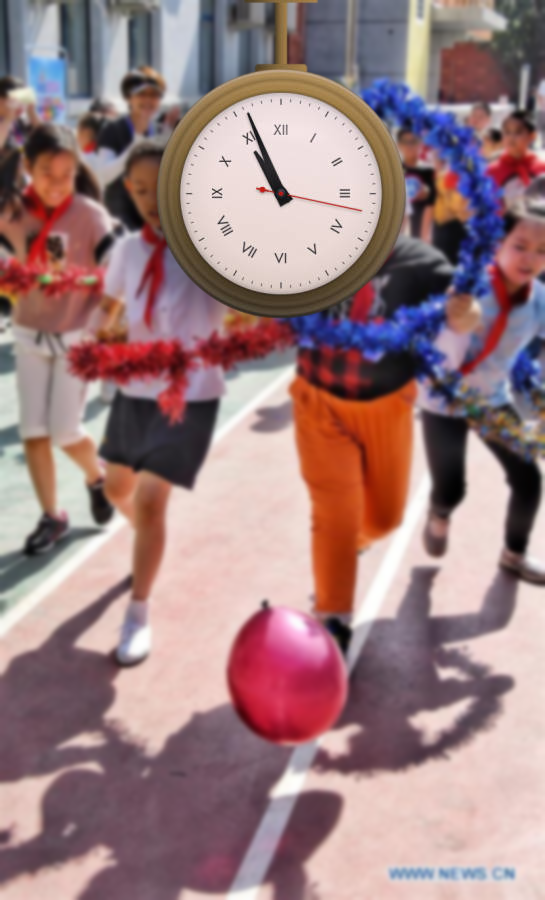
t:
10:56:17
